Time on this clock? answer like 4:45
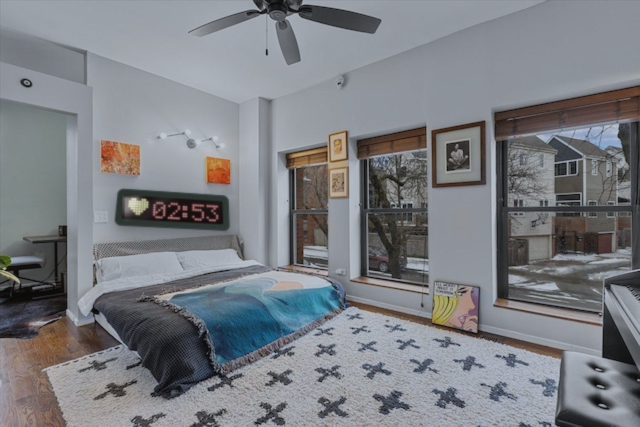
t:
2:53
